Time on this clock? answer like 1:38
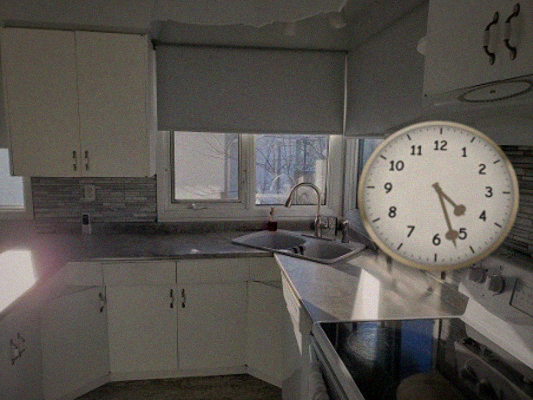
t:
4:27
